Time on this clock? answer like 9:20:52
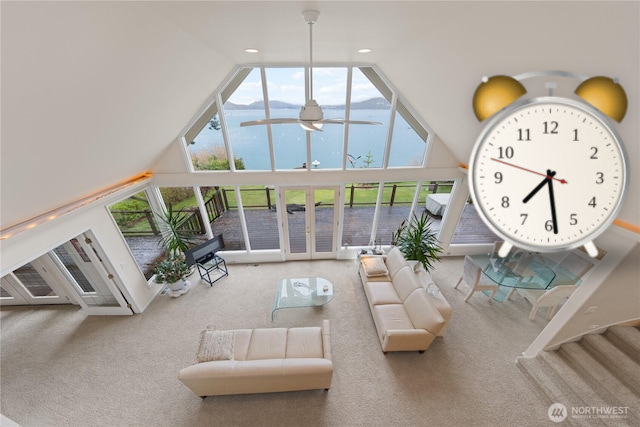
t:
7:28:48
